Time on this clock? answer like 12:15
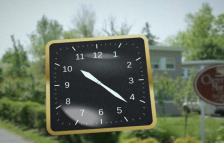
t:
10:22
